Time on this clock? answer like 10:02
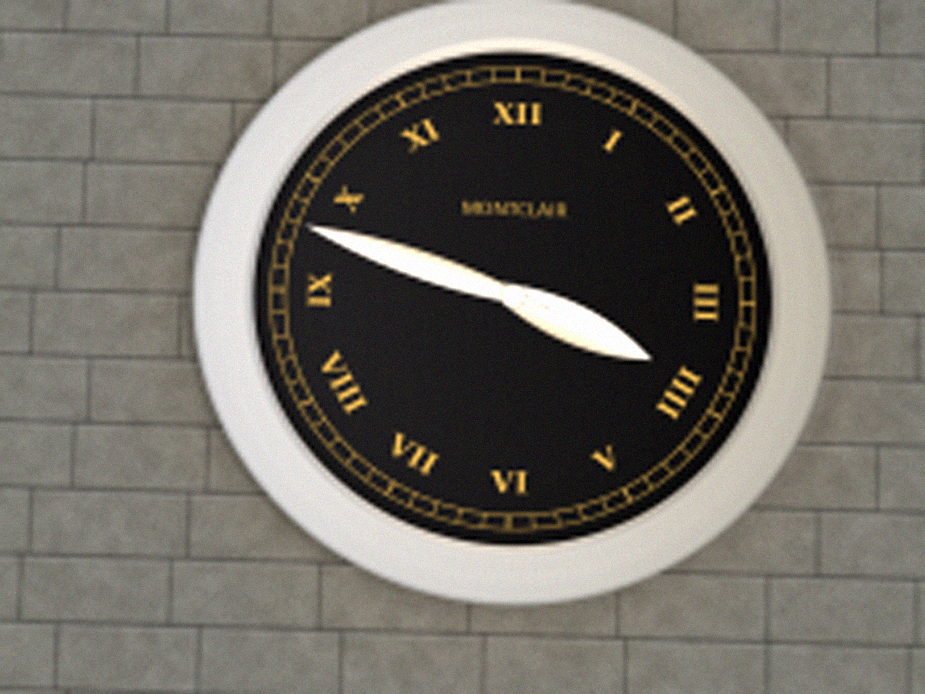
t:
3:48
